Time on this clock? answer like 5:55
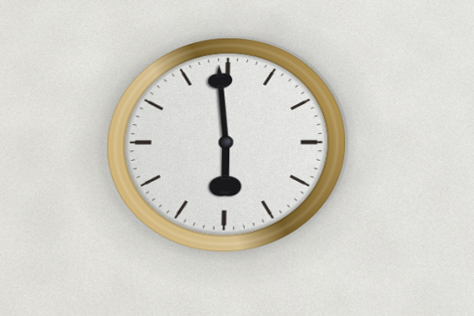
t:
5:59
